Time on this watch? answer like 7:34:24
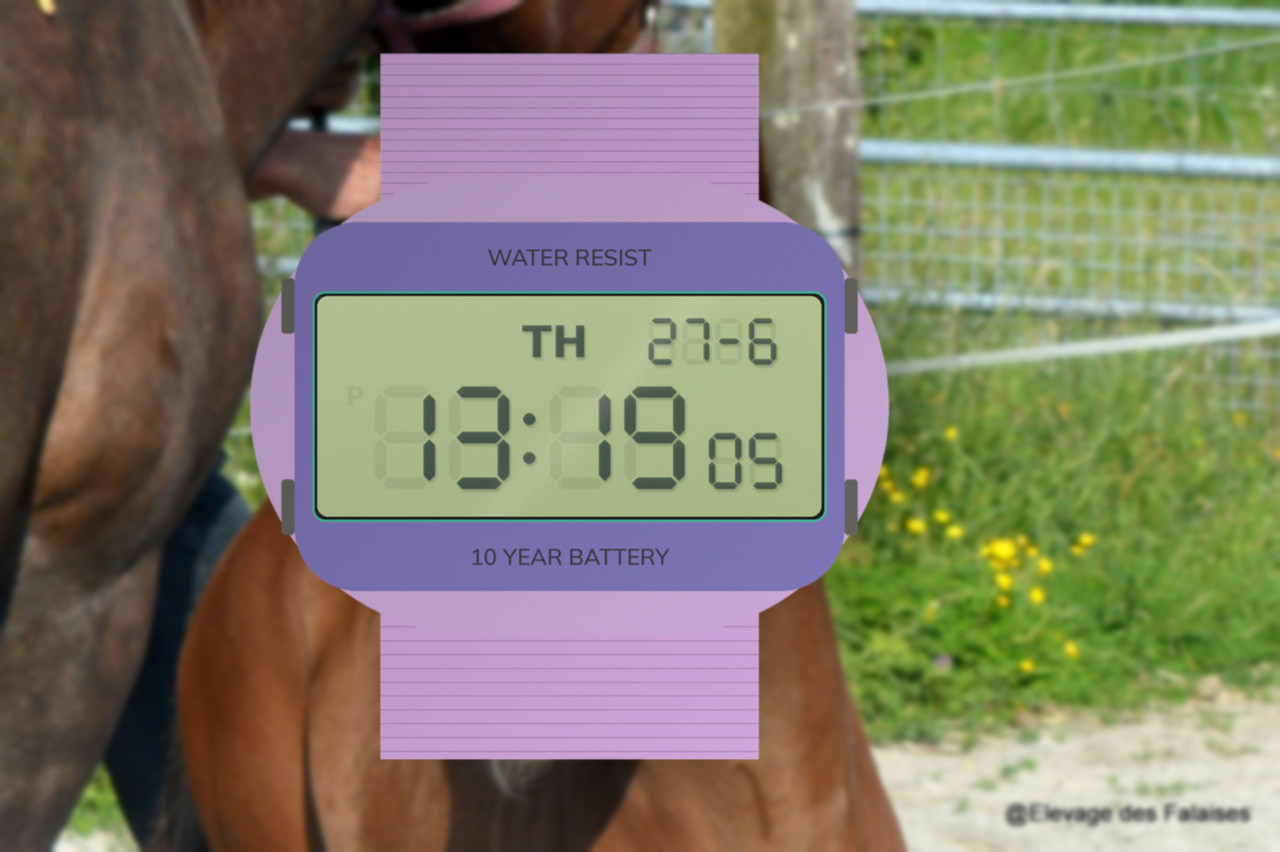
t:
13:19:05
